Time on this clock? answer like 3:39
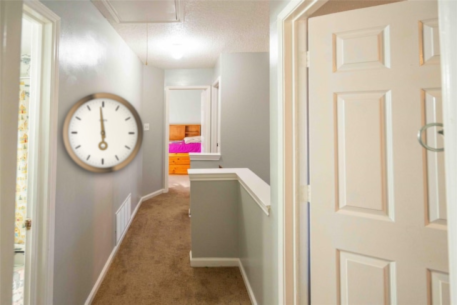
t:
5:59
